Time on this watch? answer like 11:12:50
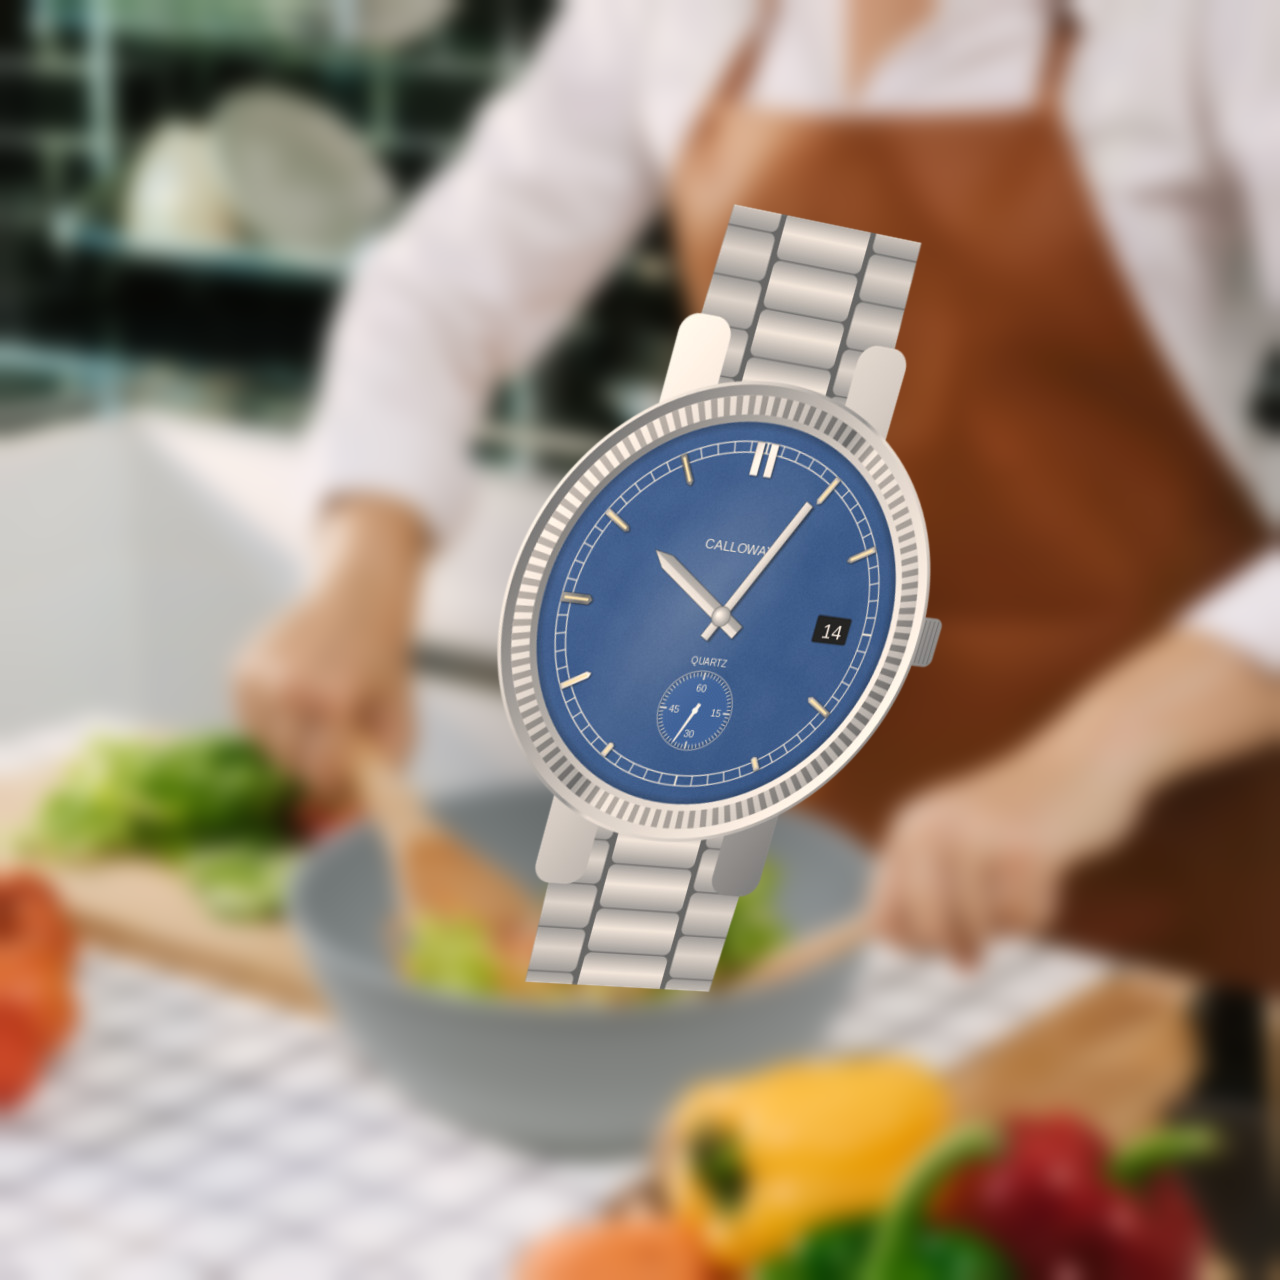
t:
10:04:34
